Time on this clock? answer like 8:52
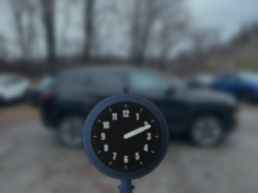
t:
2:11
